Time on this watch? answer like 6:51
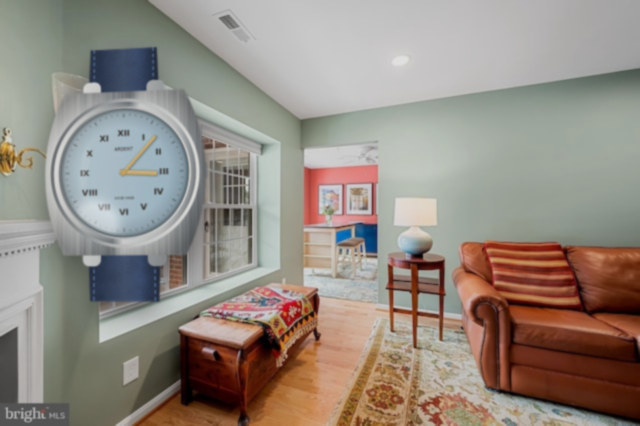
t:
3:07
